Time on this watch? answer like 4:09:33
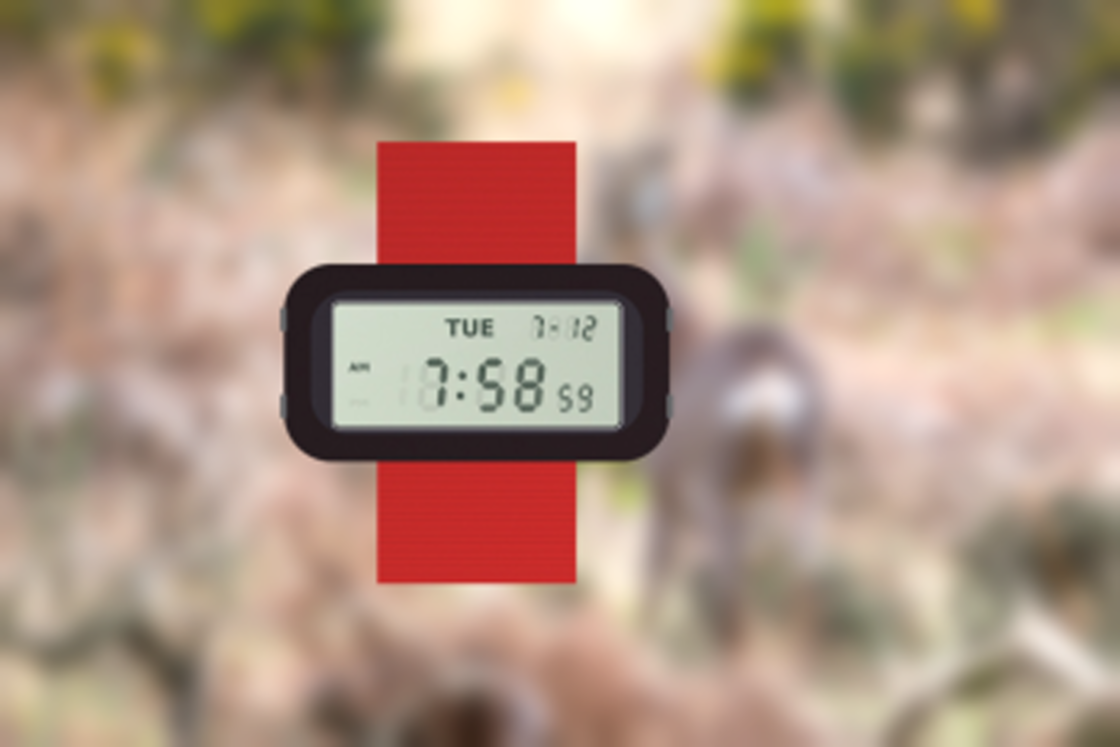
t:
7:58:59
